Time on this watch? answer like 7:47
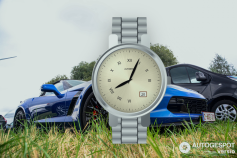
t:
8:04
